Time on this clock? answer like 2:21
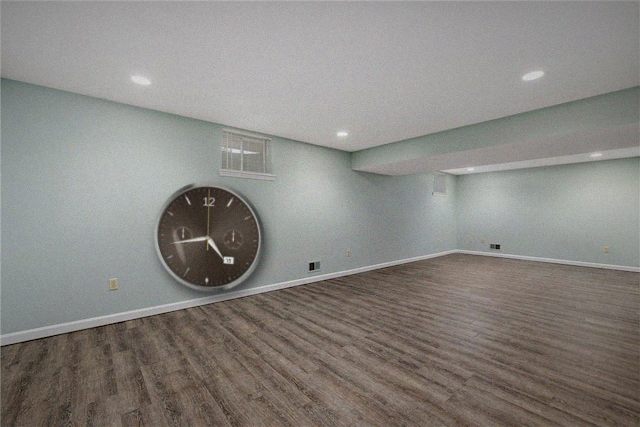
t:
4:43
